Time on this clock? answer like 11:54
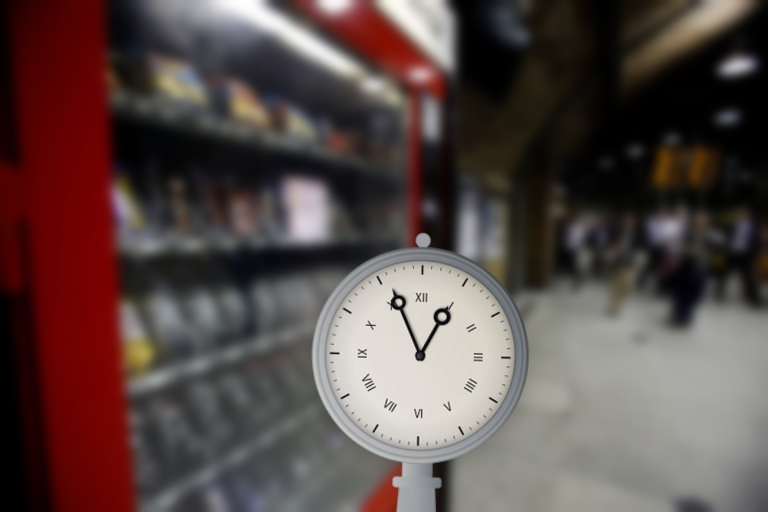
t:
12:56
